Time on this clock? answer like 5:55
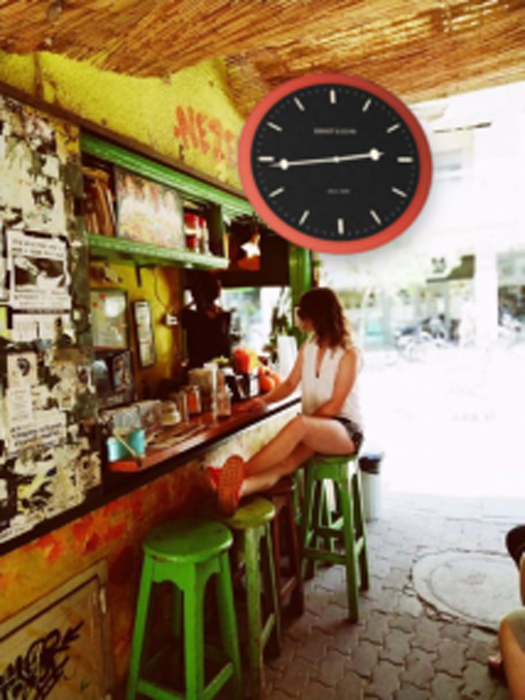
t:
2:44
